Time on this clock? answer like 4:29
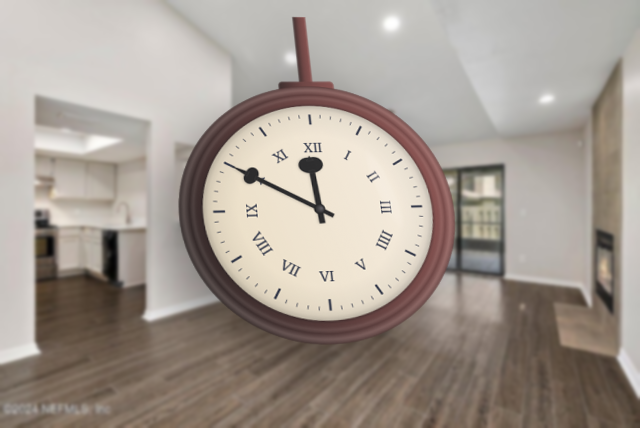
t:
11:50
